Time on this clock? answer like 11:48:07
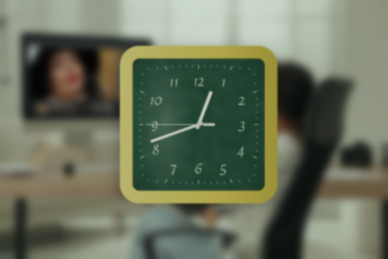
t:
12:41:45
